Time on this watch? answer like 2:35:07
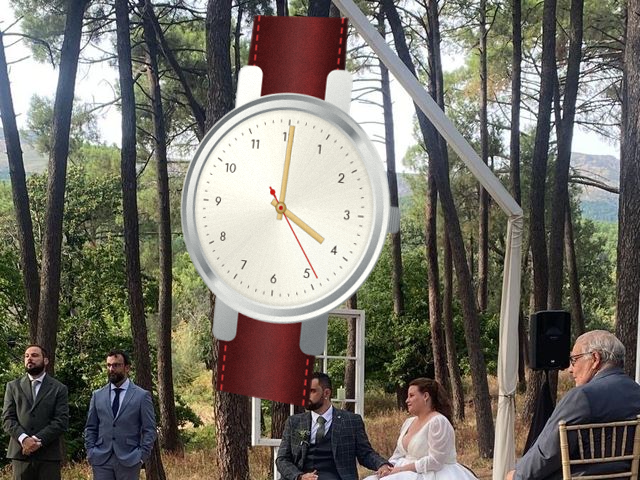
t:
4:00:24
